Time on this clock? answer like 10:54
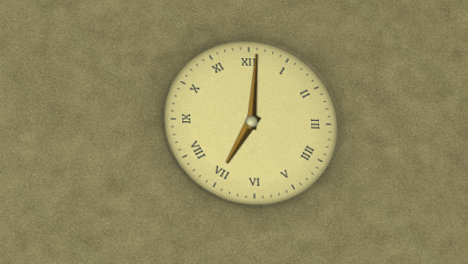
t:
7:01
